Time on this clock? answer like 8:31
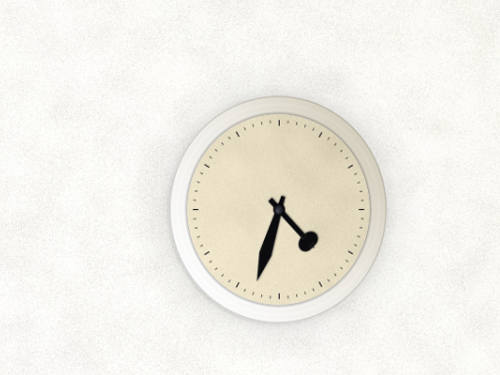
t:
4:33
